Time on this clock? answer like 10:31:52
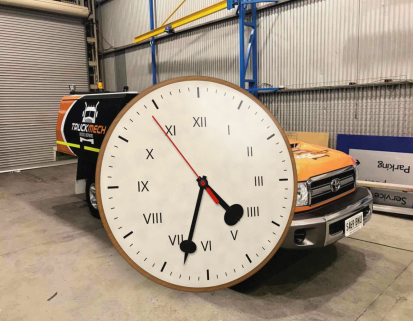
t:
4:32:54
